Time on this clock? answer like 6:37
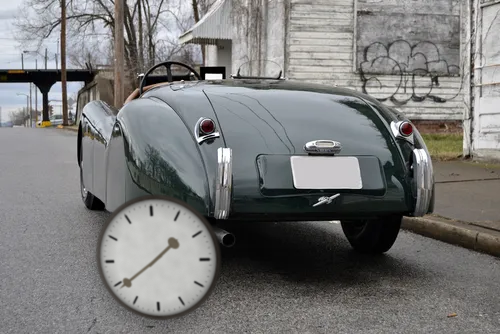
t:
1:39
